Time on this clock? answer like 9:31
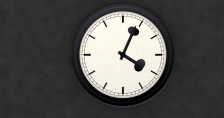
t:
4:04
